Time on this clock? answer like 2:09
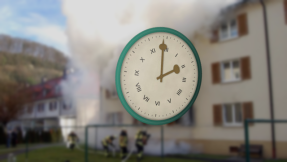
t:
1:59
